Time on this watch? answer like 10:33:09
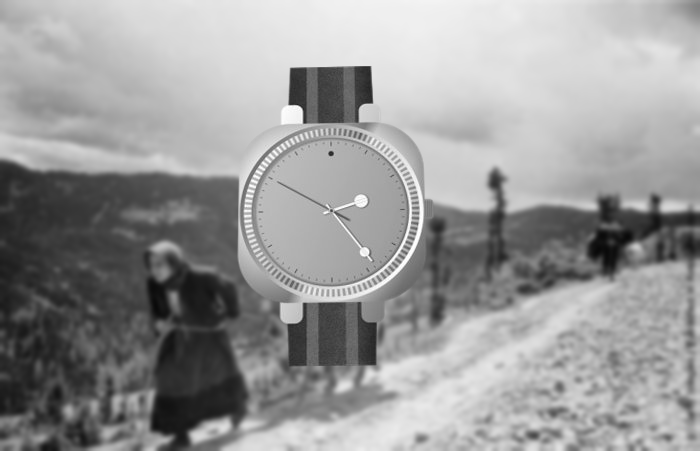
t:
2:23:50
